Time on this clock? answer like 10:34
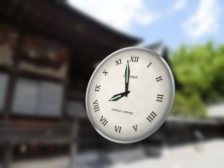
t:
7:58
